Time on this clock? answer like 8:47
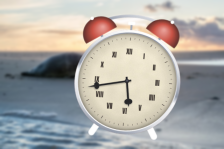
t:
5:43
